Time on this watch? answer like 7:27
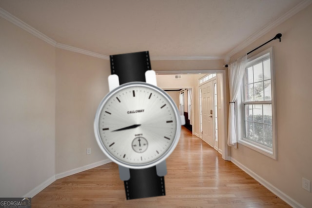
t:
8:44
